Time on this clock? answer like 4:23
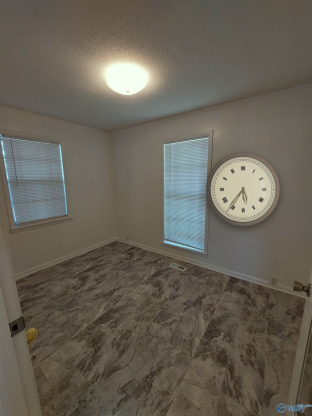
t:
5:36
